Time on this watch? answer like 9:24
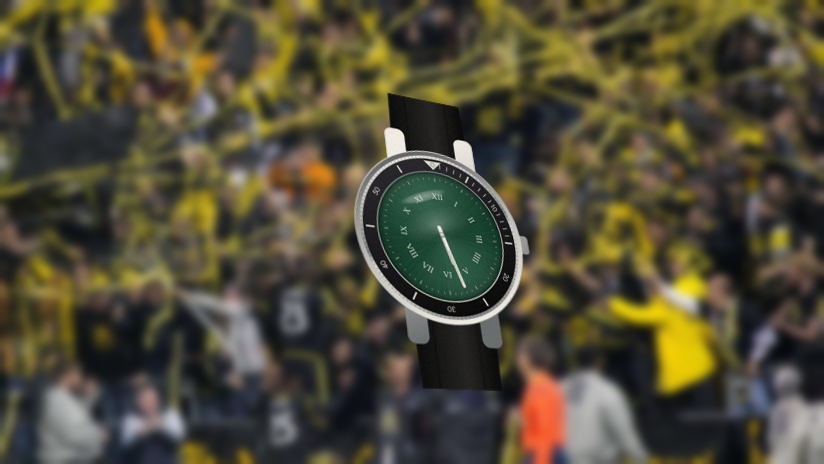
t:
5:27
